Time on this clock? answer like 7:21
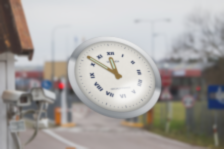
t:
11:52
